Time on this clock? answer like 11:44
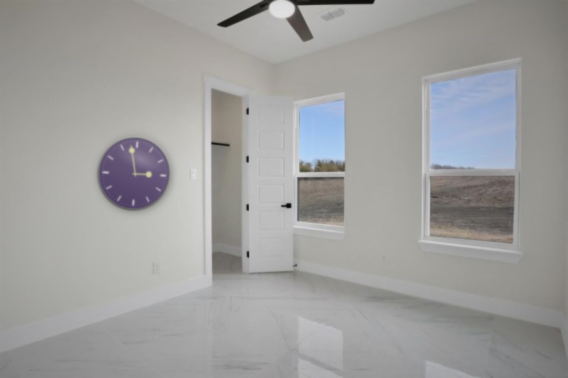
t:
2:58
